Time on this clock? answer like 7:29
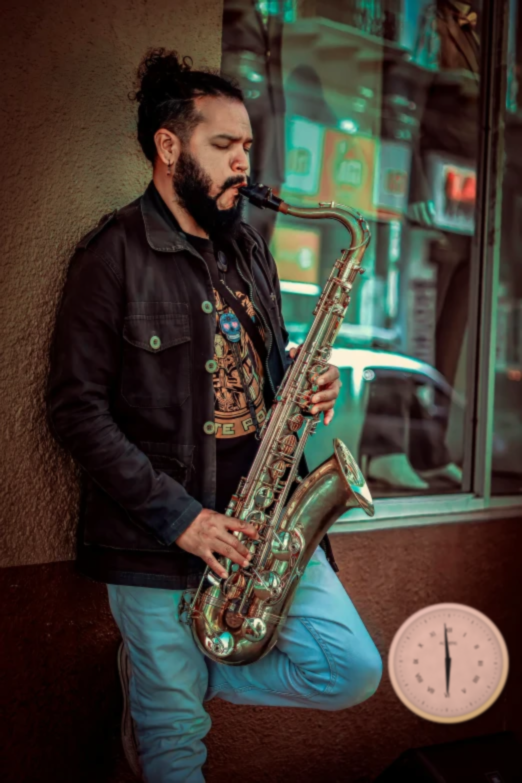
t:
5:59
